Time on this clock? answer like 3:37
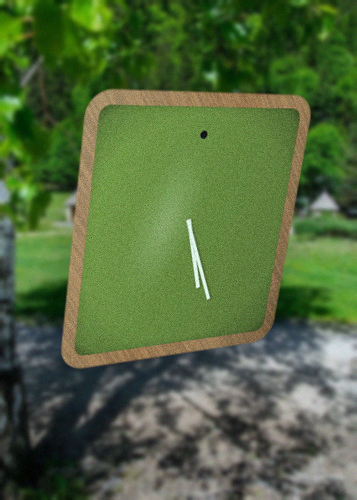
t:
5:26
